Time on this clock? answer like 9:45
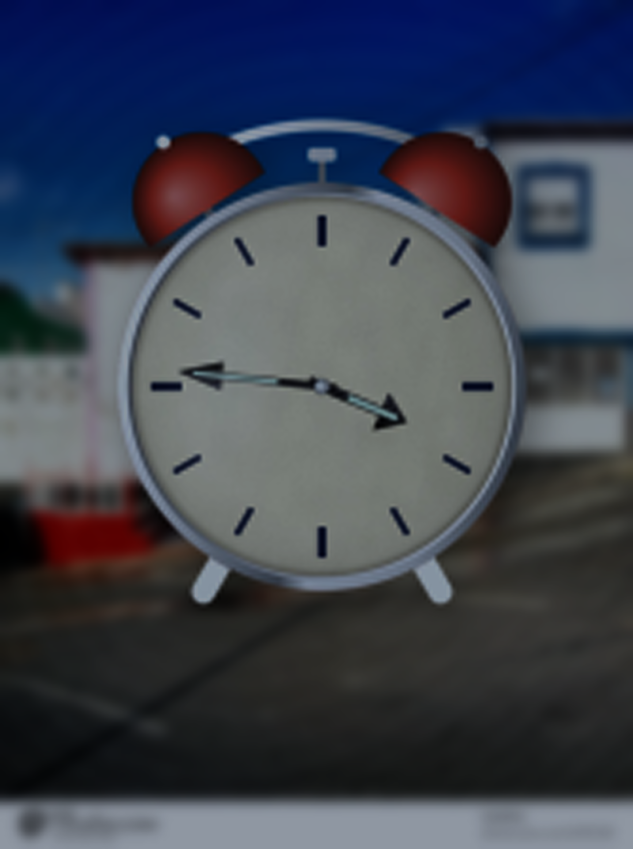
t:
3:46
